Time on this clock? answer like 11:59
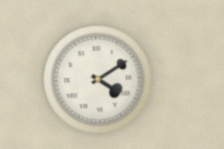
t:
4:10
